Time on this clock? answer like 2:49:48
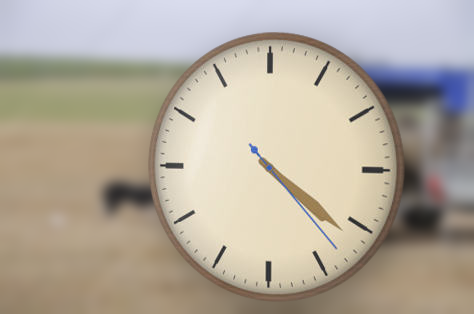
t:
4:21:23
